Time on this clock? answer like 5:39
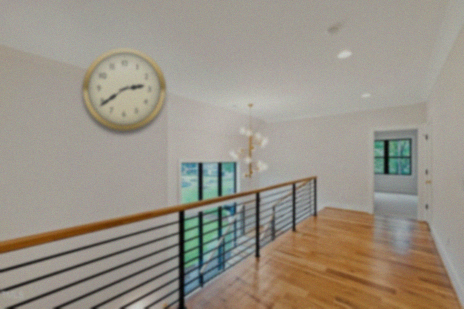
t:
2:39
